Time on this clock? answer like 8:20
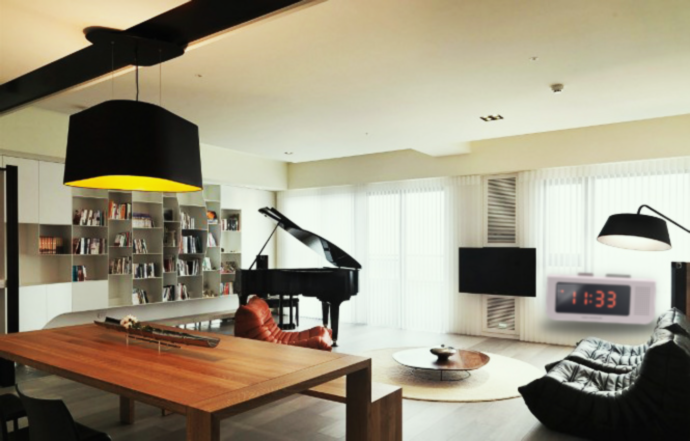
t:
11:33
